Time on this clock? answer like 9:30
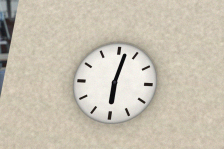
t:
6:02
